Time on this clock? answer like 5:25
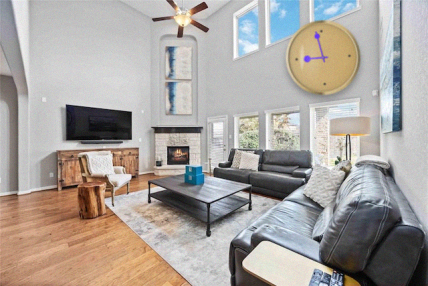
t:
8:58
